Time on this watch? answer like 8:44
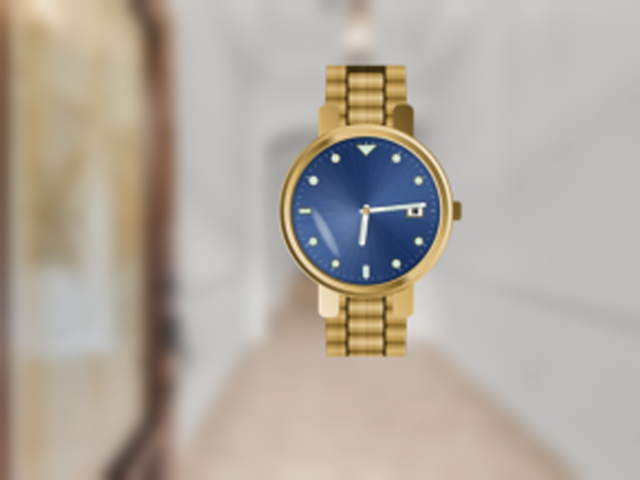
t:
6:14
